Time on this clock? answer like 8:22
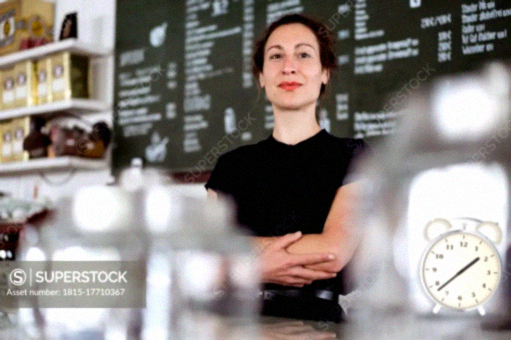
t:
1:38
